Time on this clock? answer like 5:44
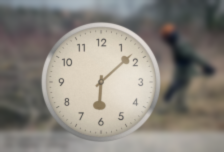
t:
6:08
